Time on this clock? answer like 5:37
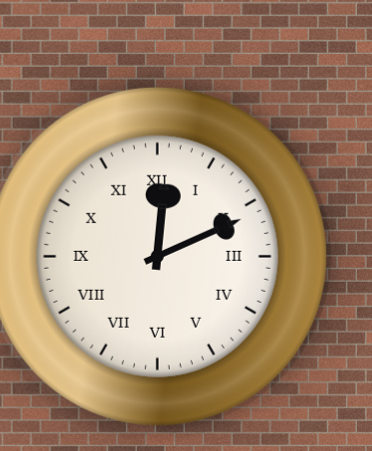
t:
12:11
